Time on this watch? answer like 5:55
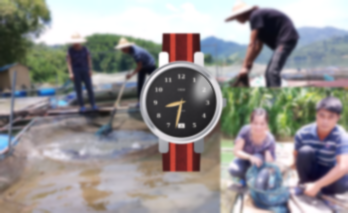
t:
8:32
